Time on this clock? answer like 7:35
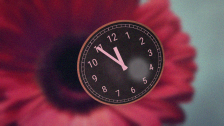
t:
11:55
